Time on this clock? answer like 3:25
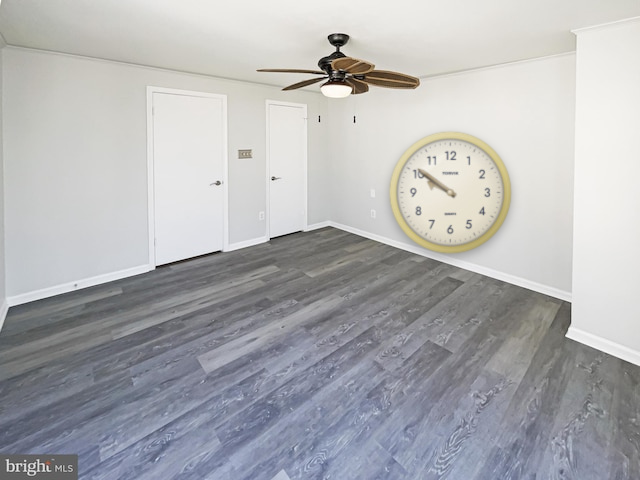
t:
9:51
